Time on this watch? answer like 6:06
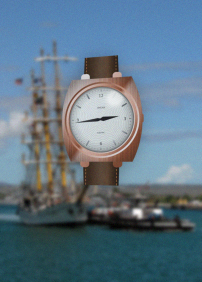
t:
2:44
